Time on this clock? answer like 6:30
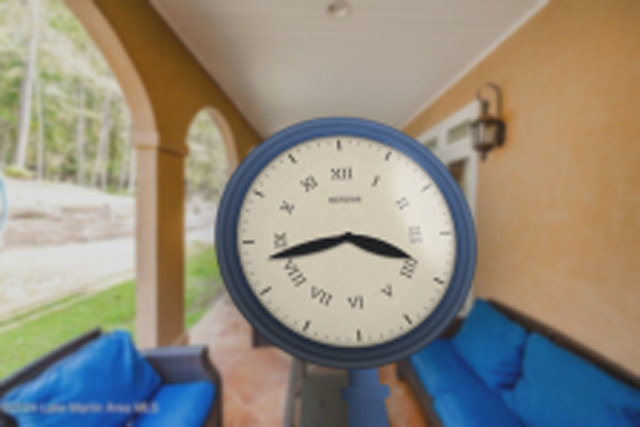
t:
3:43
